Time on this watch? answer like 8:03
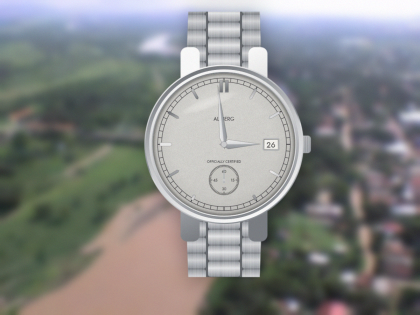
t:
2:59
